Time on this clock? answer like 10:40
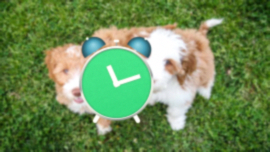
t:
11:12
